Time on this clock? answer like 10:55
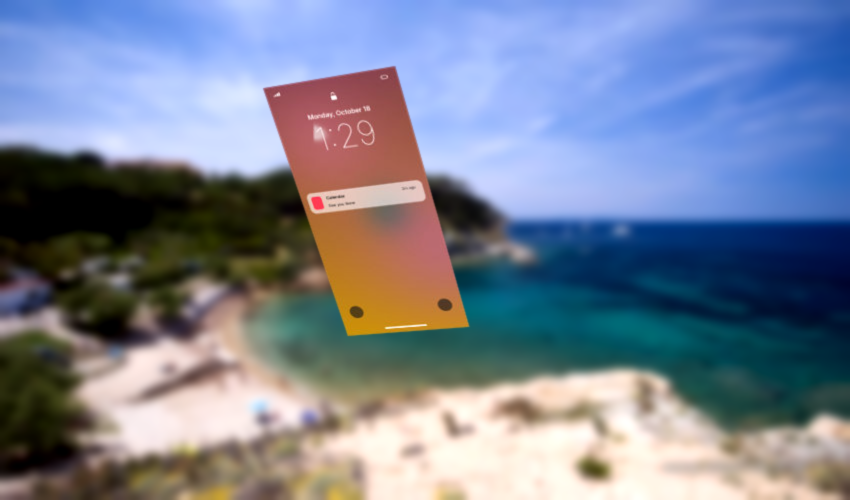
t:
1:29
